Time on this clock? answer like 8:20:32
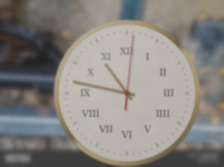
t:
10:47:01
